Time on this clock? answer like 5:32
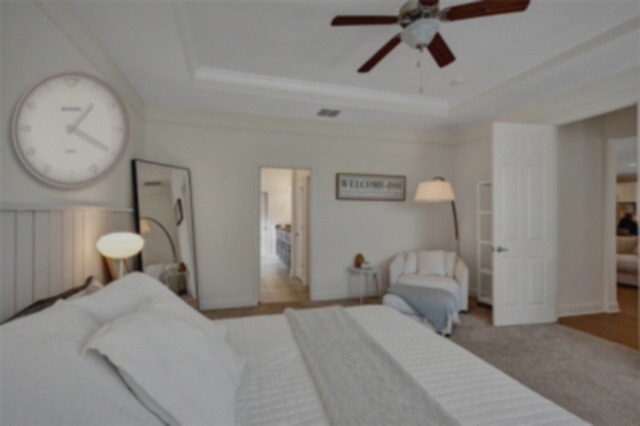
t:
1:20
